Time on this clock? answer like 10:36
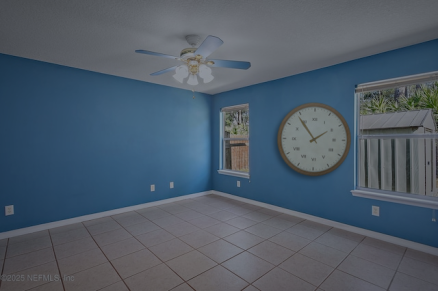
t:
1:54
